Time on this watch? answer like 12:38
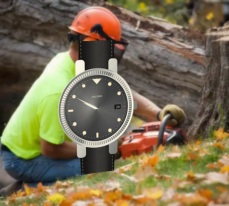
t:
9:50
